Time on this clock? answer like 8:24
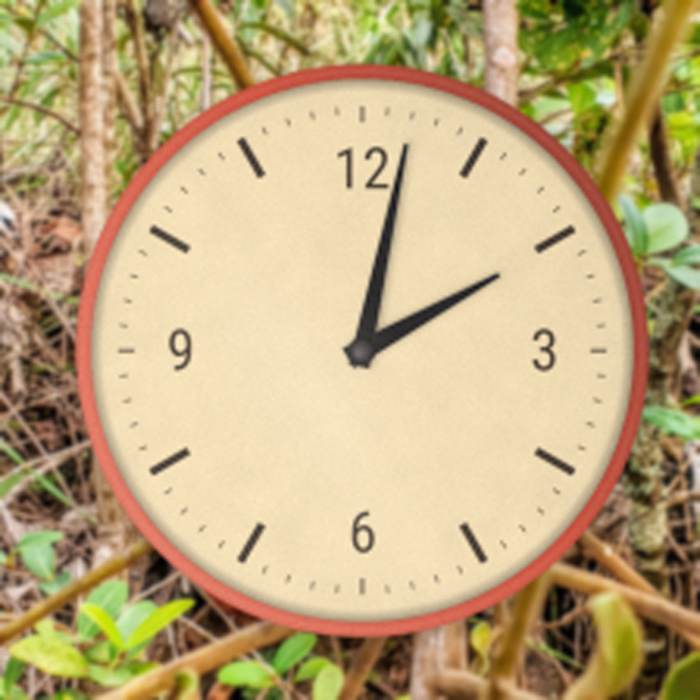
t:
2:02
